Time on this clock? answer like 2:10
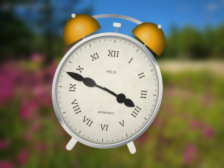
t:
3:48
